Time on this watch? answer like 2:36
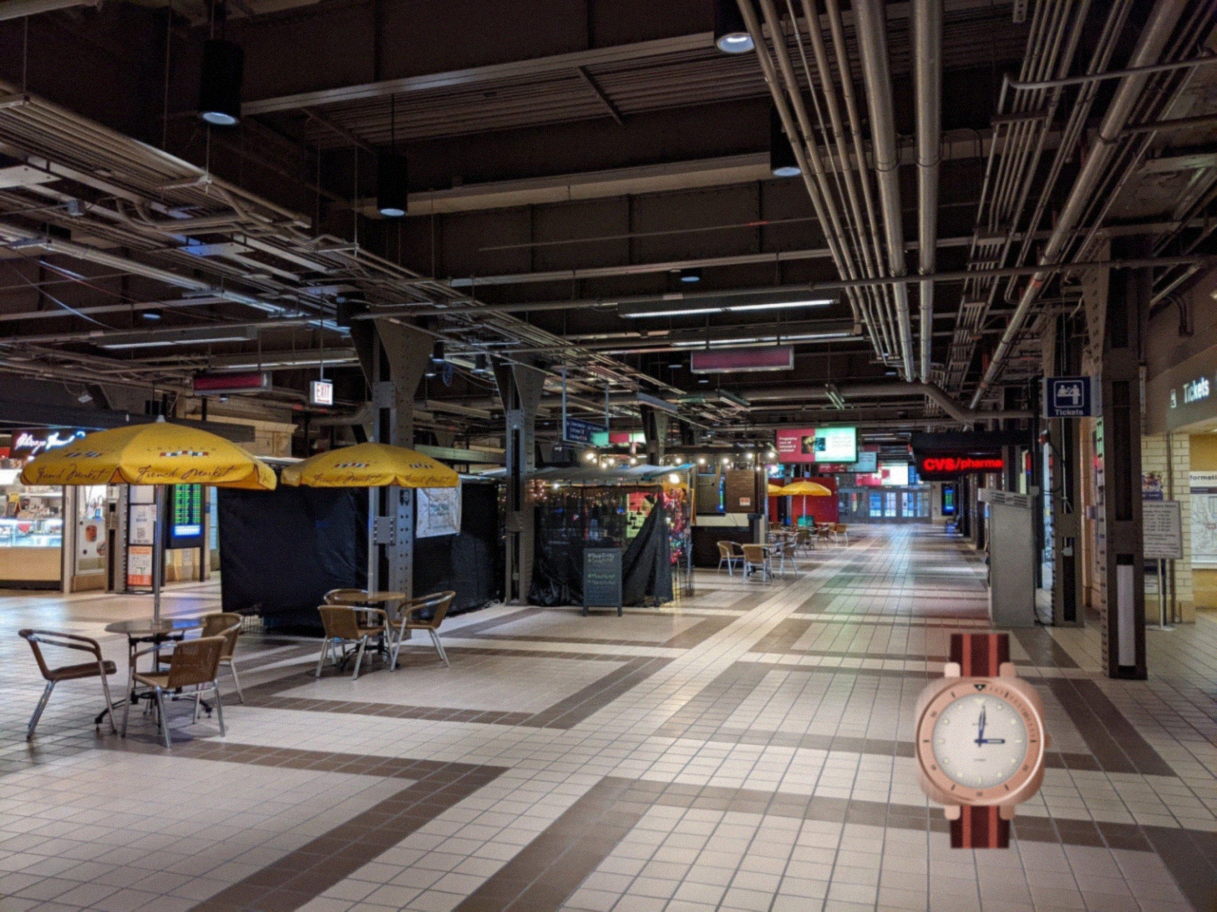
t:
3:01
